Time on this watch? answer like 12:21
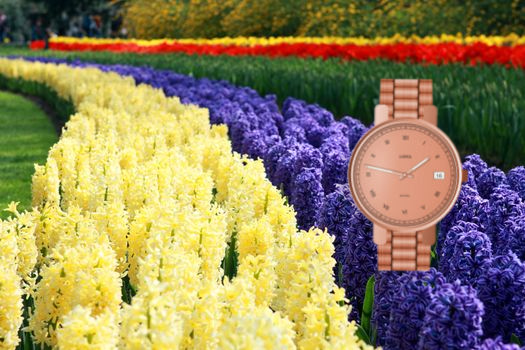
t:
1:47
